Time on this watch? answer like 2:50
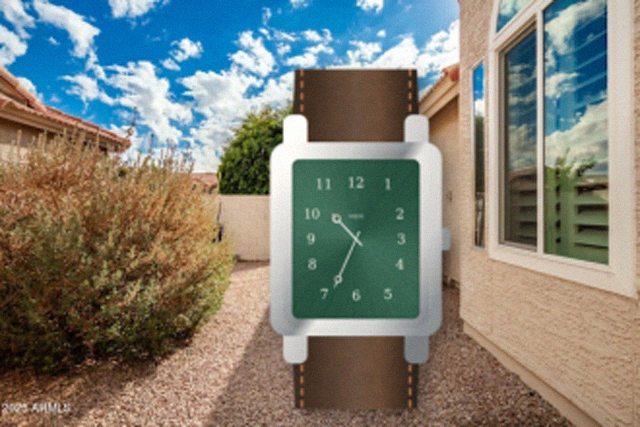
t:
10:34
